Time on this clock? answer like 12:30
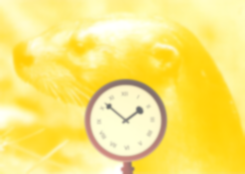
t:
1:52
